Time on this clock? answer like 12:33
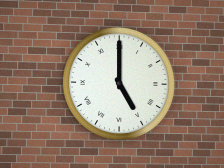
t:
5:00
